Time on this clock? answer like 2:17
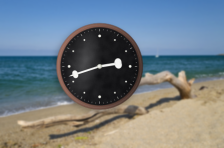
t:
2:42
